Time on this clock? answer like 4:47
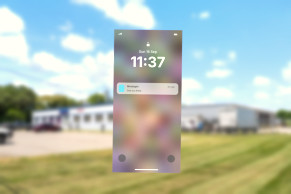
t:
11:37
